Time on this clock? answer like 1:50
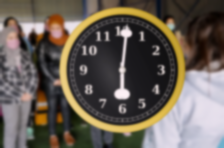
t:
6:01
